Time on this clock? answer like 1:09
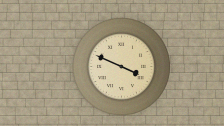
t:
3:49
